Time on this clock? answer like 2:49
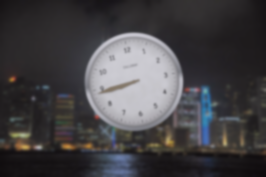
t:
8:44
